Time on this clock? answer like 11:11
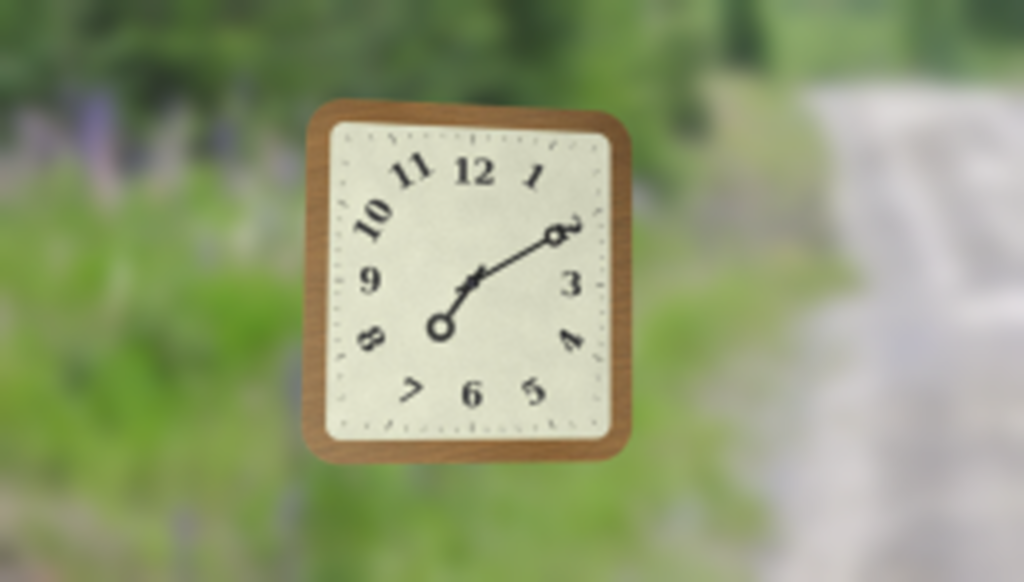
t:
7:10
